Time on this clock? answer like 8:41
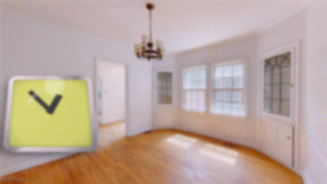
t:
12:53
